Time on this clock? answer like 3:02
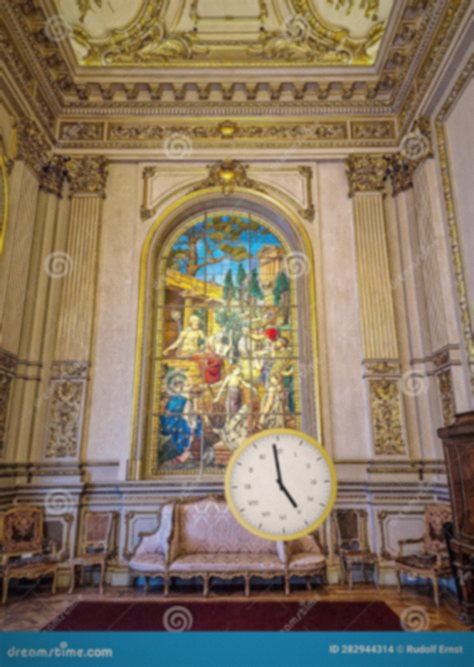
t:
4:59
